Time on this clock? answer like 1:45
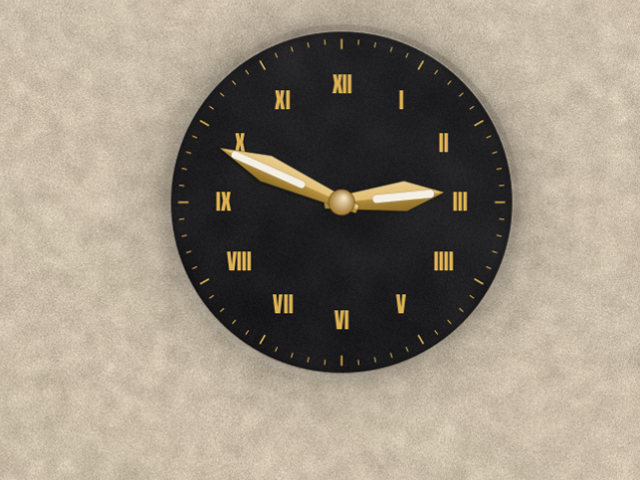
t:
2:49
